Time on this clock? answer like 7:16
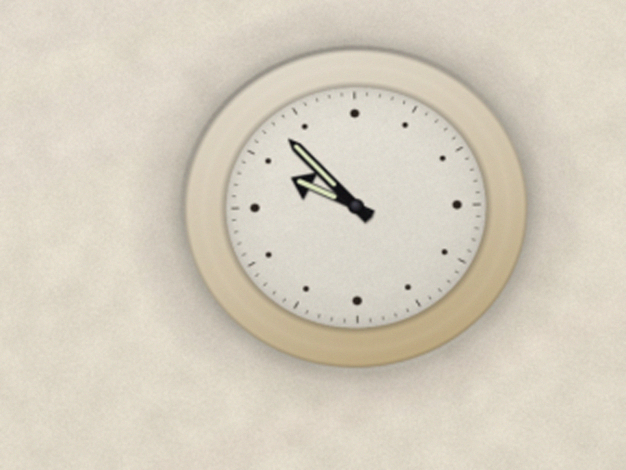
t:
9:53
